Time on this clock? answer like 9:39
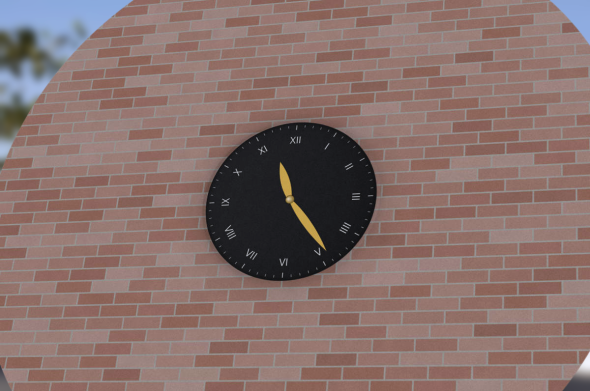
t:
11:24
